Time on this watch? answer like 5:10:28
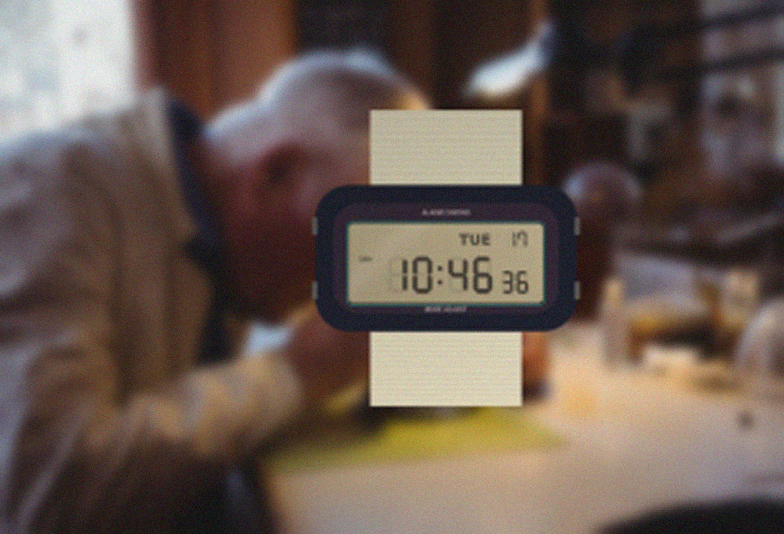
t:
10:46:36
